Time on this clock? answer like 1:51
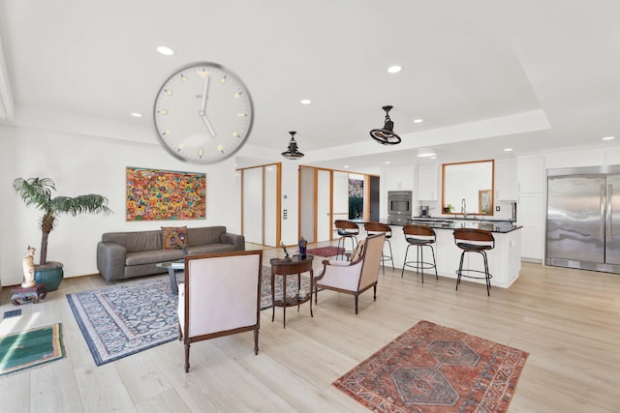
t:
5:01
